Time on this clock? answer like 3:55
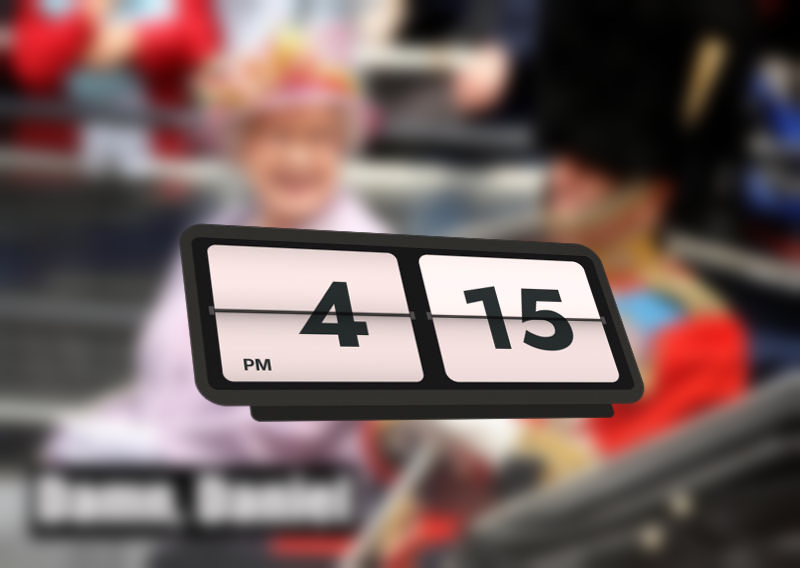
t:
4:15
